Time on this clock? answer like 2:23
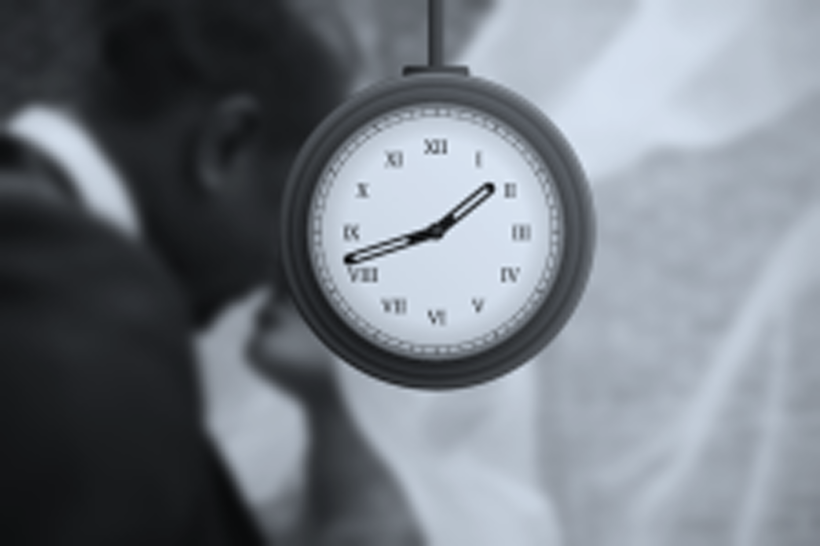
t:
1:42
